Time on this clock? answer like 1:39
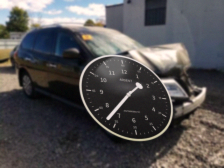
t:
1:37
